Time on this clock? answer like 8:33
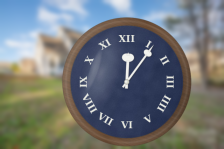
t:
12:06
